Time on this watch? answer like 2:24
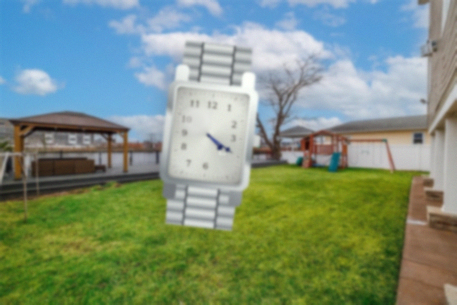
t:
4:20
